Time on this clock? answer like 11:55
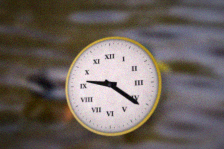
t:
9:21
